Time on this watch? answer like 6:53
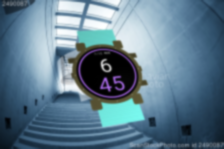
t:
6:45
